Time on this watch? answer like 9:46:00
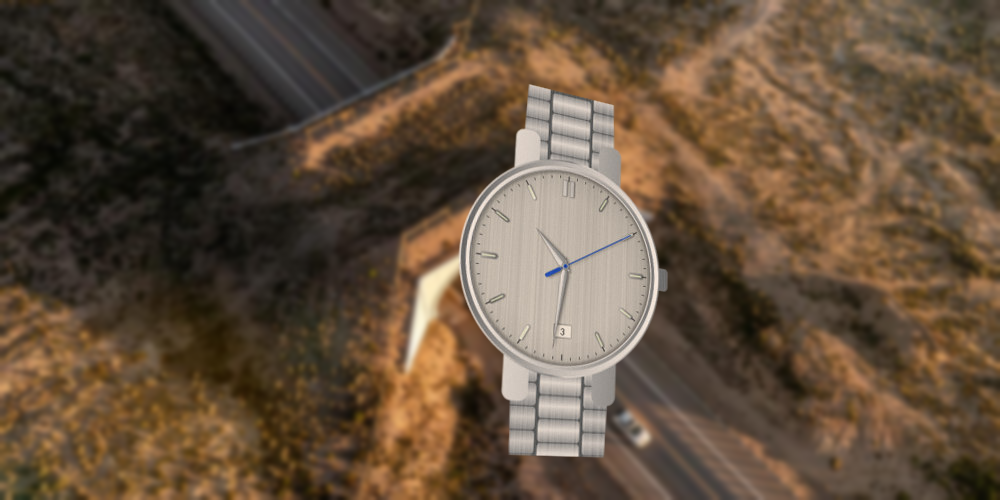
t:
10:31:10
